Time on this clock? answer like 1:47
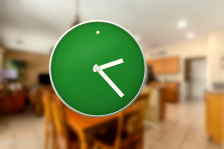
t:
2:23
